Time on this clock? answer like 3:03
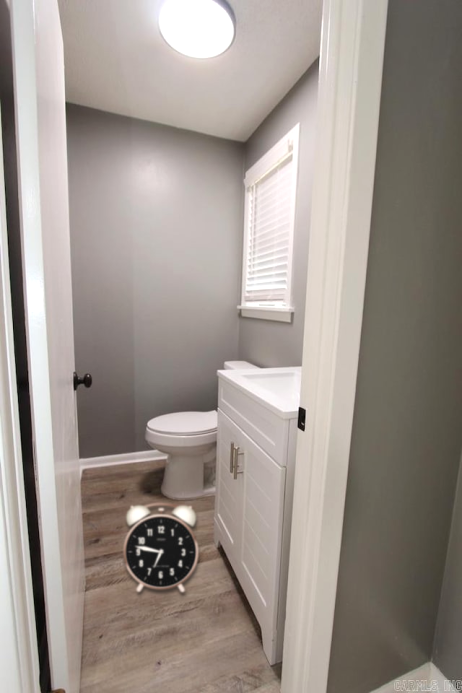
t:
6:47
